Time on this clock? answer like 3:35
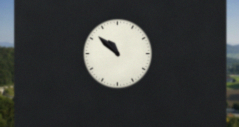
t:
10:52
